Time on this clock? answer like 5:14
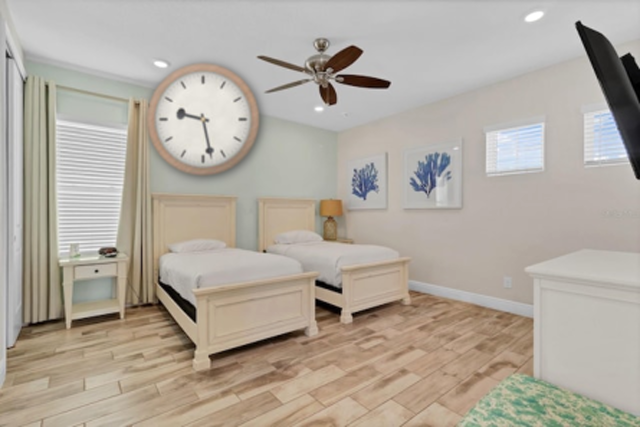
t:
9:28
